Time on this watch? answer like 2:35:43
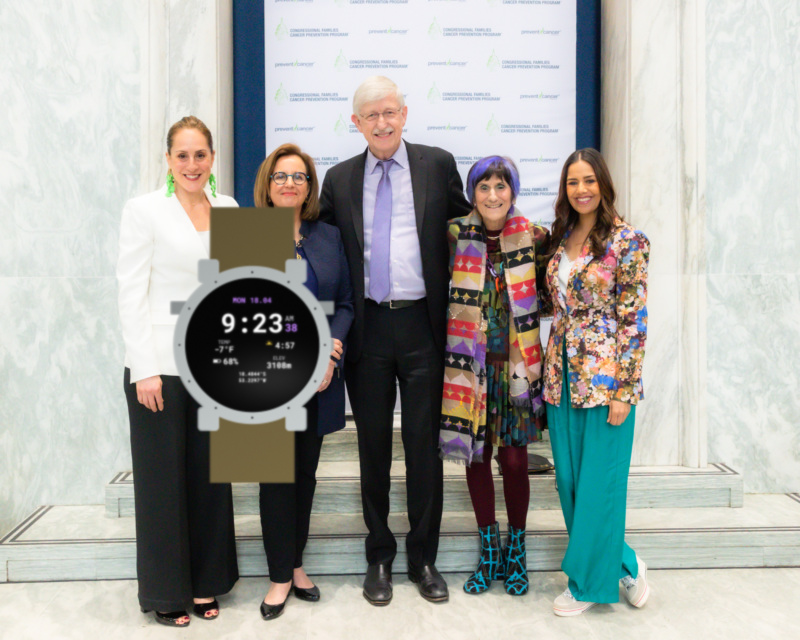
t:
9:23:38
